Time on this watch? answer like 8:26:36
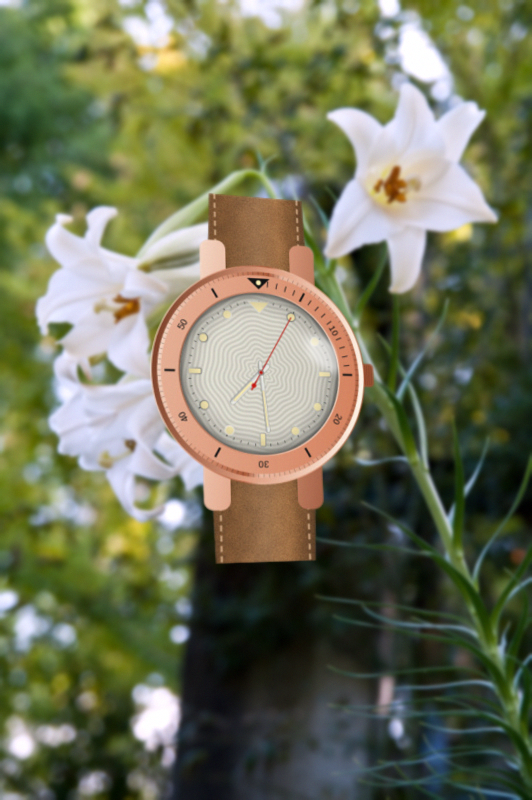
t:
7:29:05
